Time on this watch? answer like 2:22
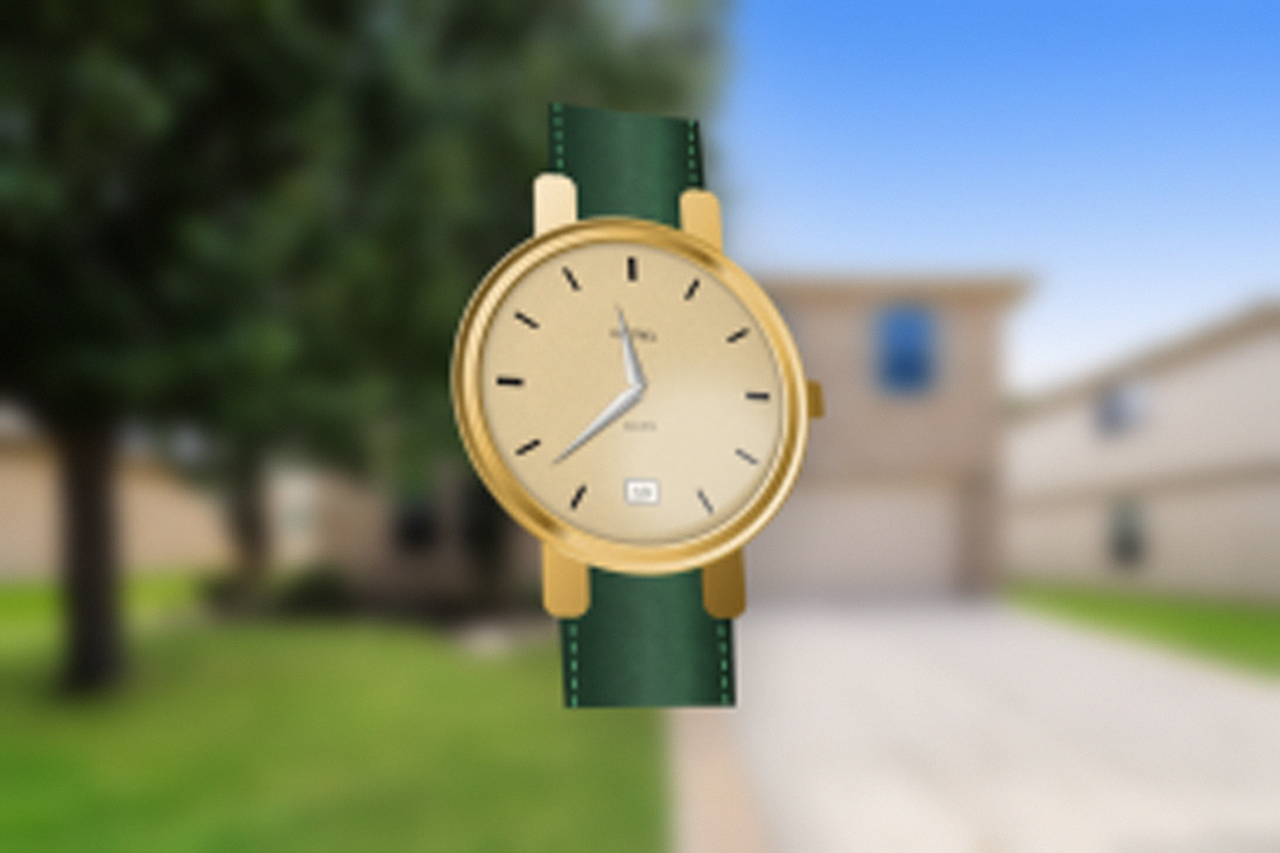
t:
11:38
